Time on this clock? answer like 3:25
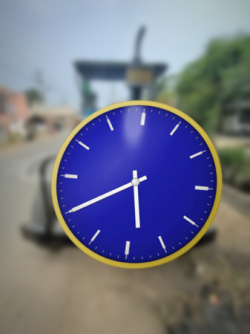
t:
5:40
